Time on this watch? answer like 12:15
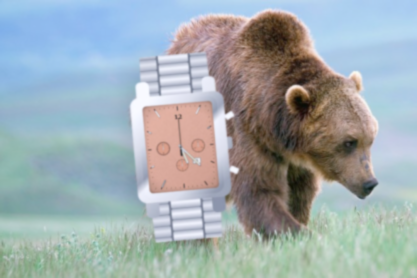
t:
5:23
